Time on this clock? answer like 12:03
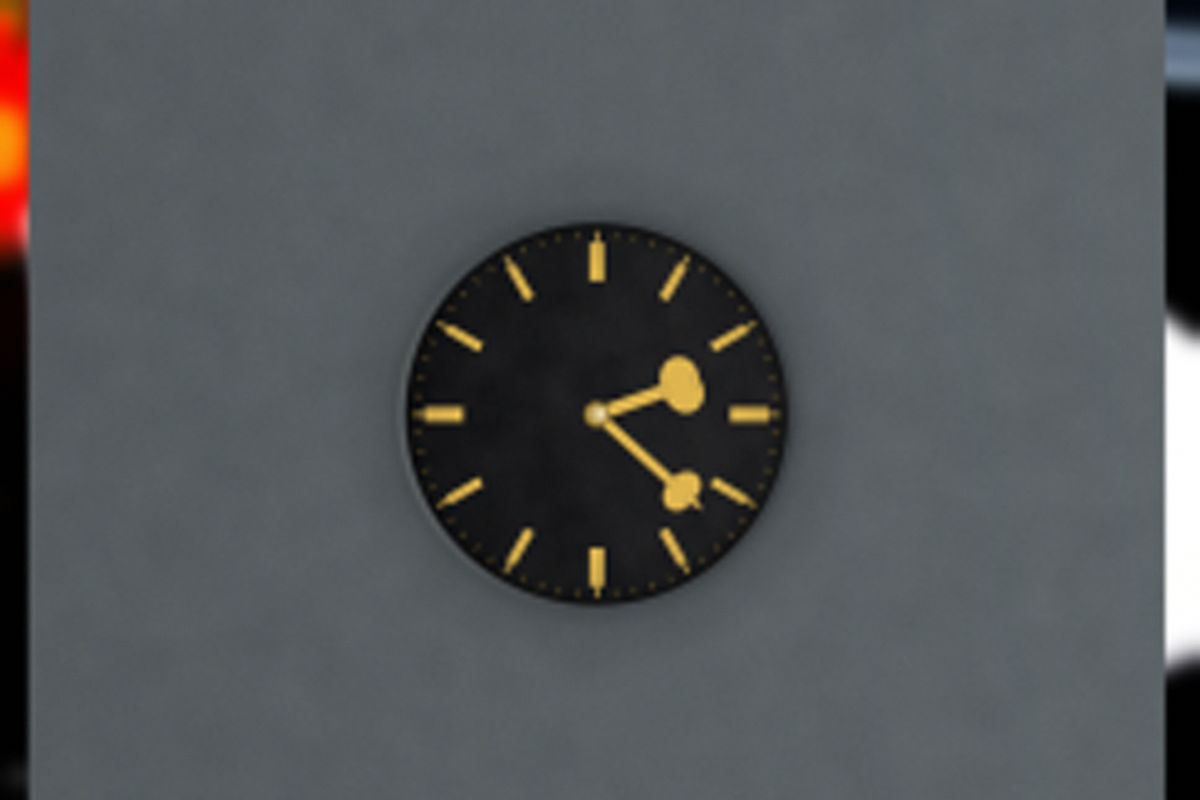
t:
2:22
